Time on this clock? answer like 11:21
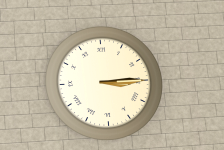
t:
3:15
